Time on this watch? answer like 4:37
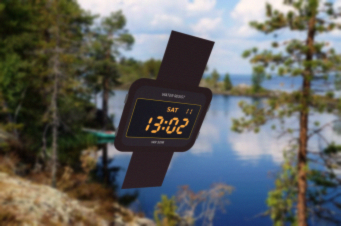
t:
13:02
